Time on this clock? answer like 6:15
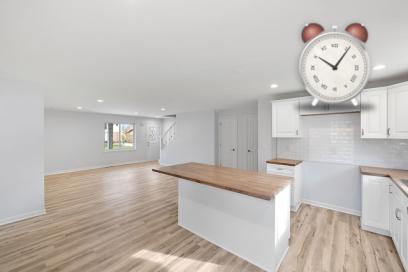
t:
10:06
